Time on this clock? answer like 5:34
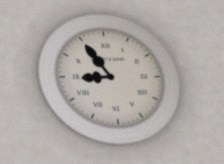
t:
8:55
